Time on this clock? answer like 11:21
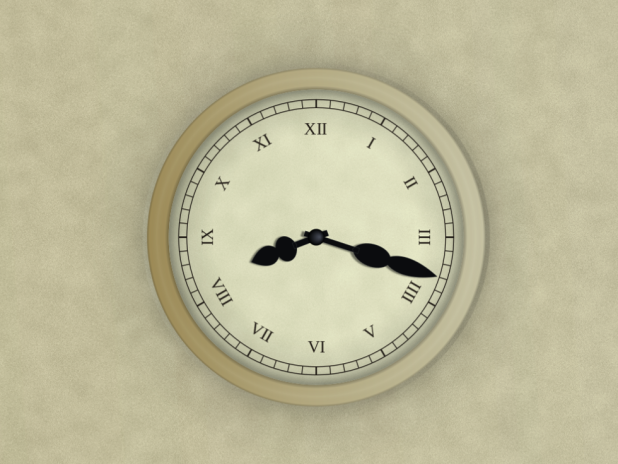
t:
8:18
